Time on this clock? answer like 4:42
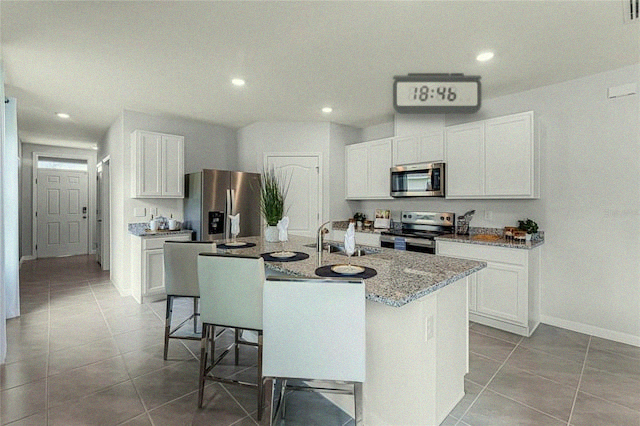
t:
18:46
